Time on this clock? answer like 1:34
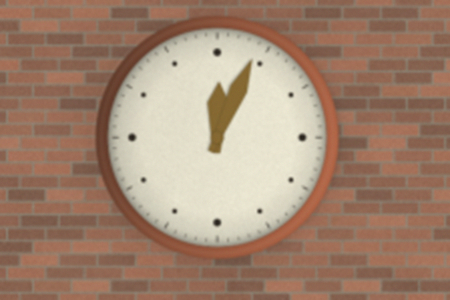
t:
12:04
